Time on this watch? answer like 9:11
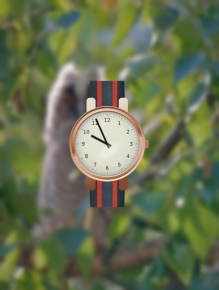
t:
9:56
